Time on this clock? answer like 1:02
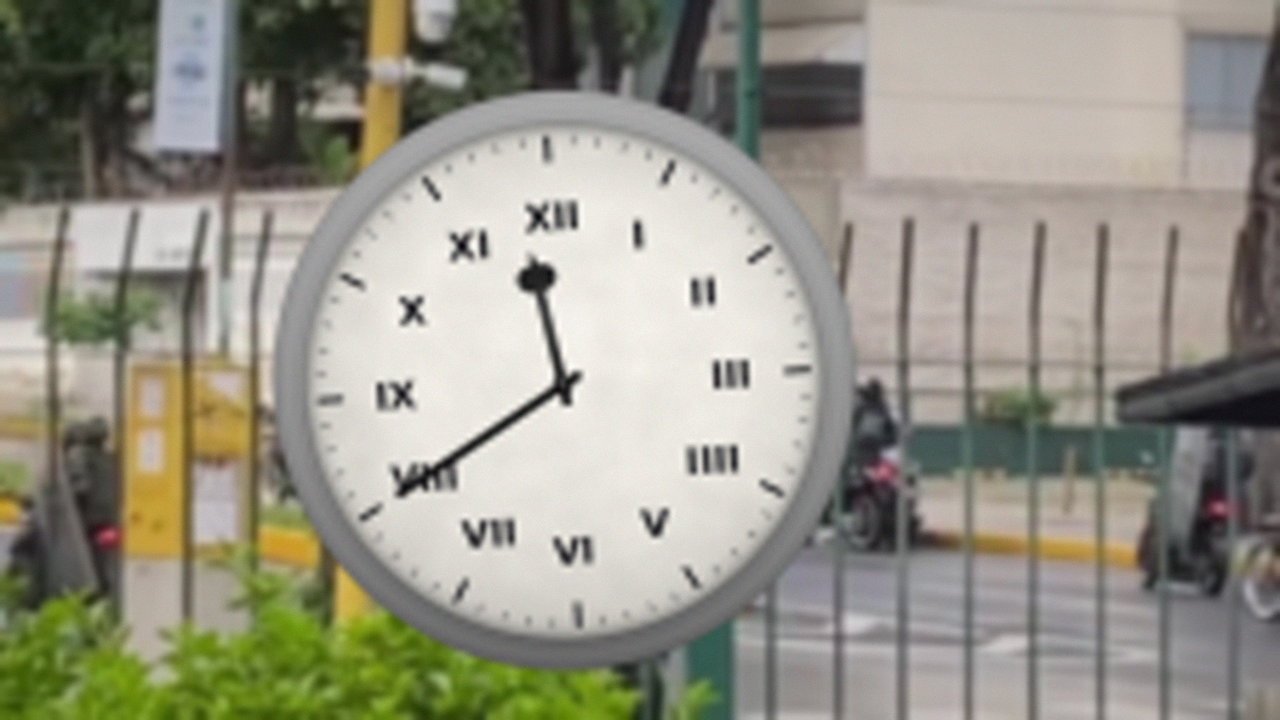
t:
11:40
